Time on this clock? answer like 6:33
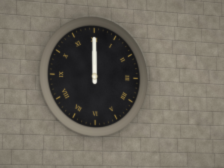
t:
12:00
